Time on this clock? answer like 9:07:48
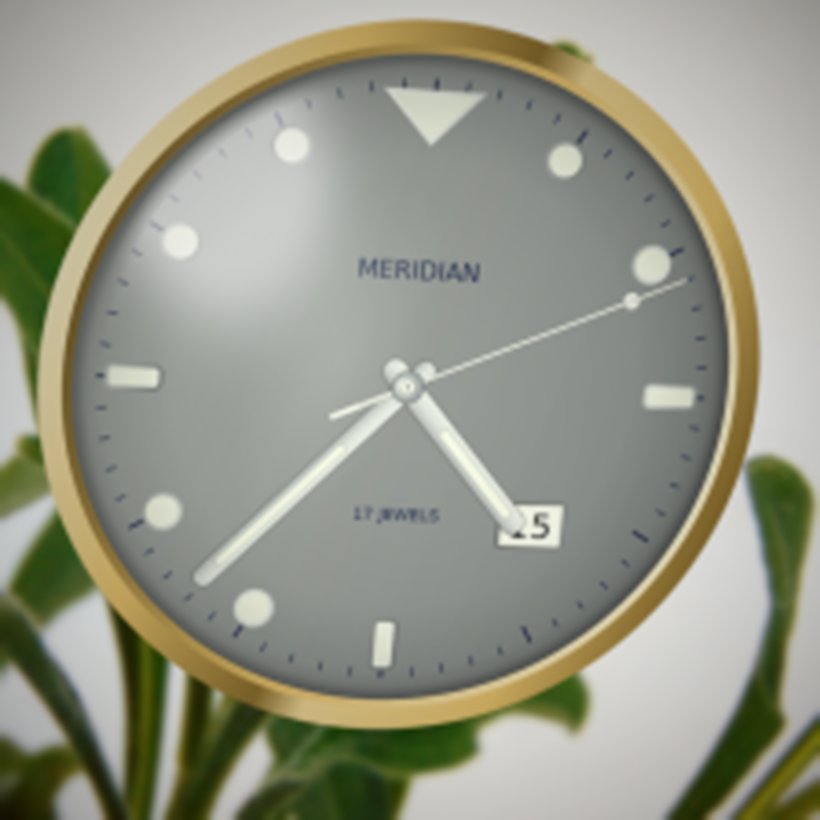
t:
4:37:11
